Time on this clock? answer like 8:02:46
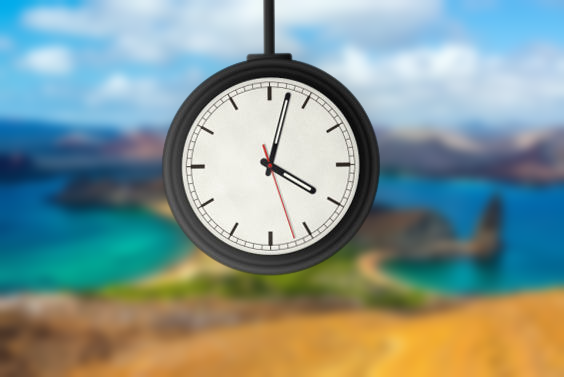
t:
4:02:27
